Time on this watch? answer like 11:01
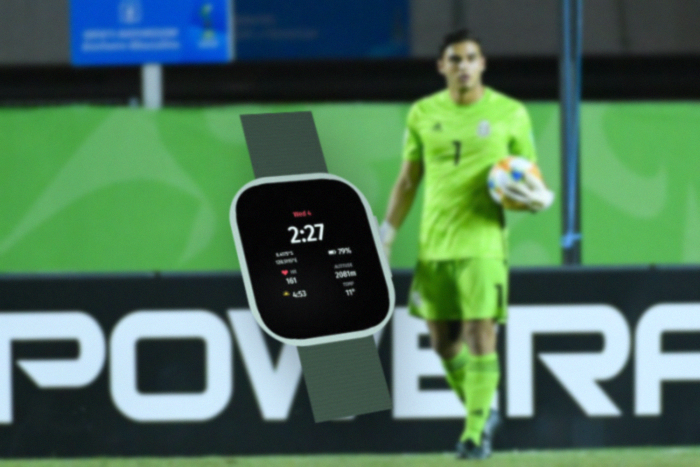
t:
2:27
